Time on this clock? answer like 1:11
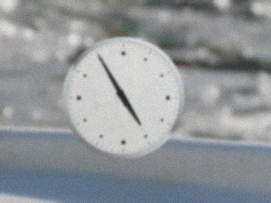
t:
4:55
